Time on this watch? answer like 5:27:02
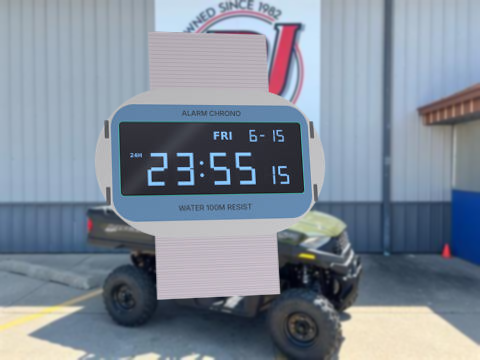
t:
23:55:15
